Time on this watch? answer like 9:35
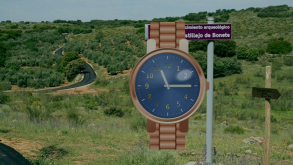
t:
11:15
